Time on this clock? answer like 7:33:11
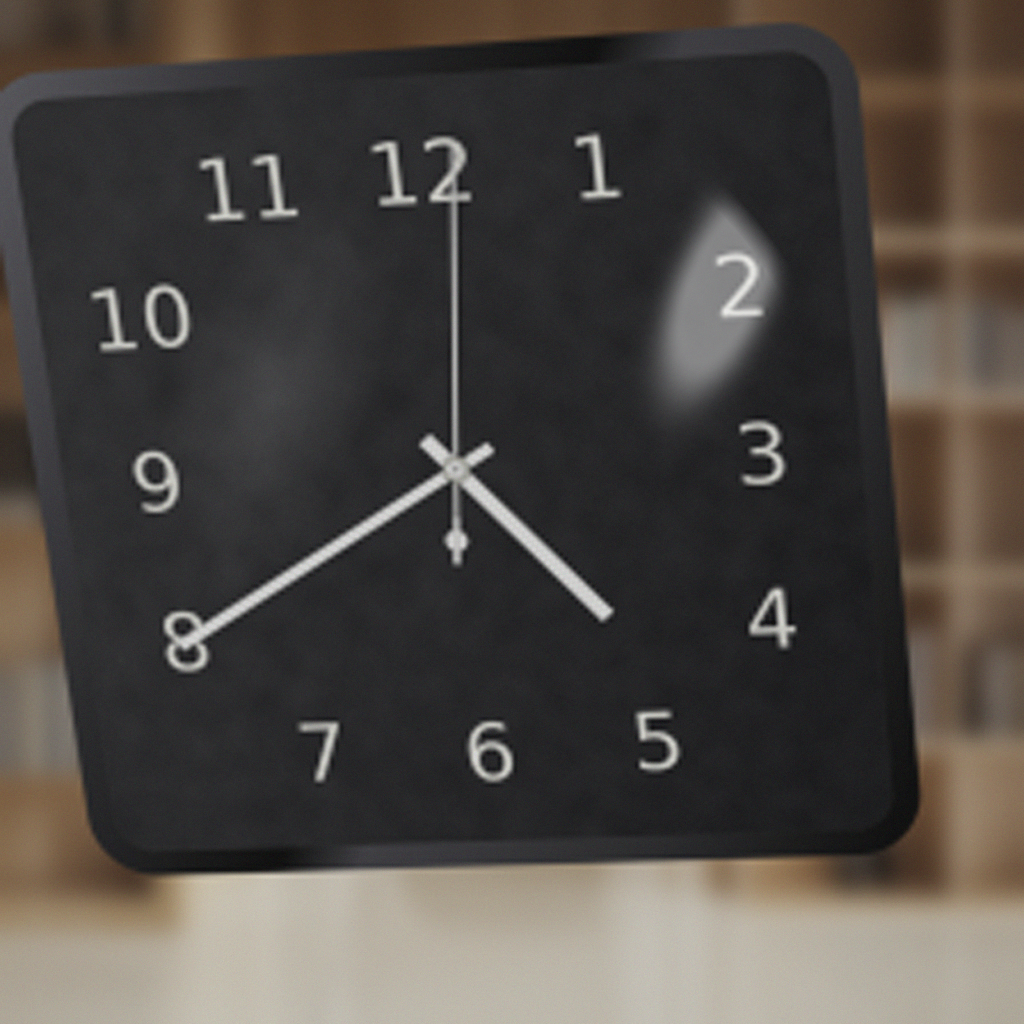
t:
4:40:01
